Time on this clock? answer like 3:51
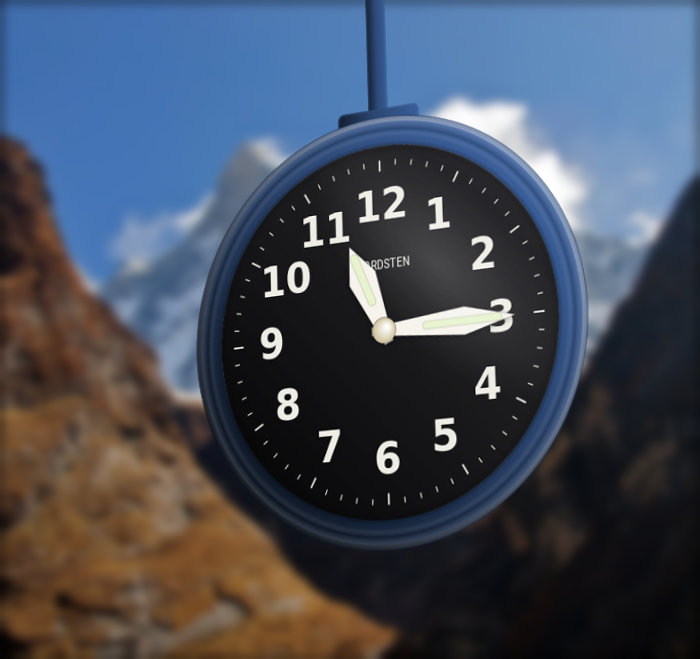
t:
11:15
